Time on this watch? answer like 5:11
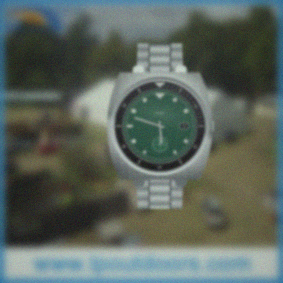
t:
5:48
